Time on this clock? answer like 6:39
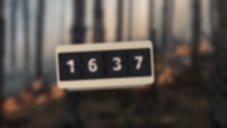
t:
16:37
